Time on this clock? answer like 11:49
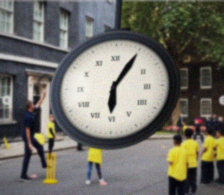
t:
6:05
